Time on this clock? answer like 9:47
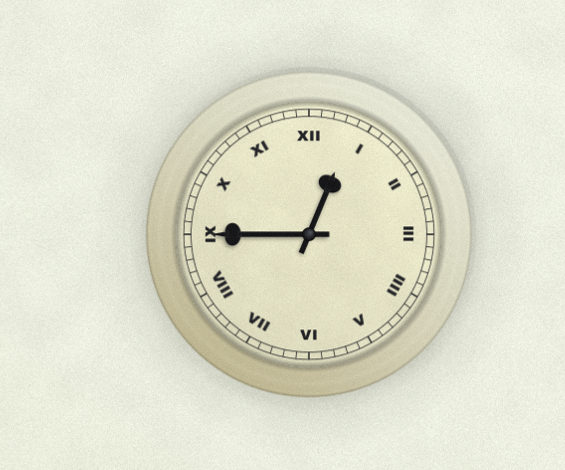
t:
12:45
